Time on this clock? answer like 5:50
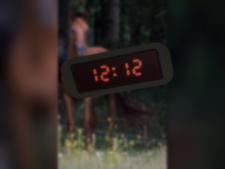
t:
12:12
